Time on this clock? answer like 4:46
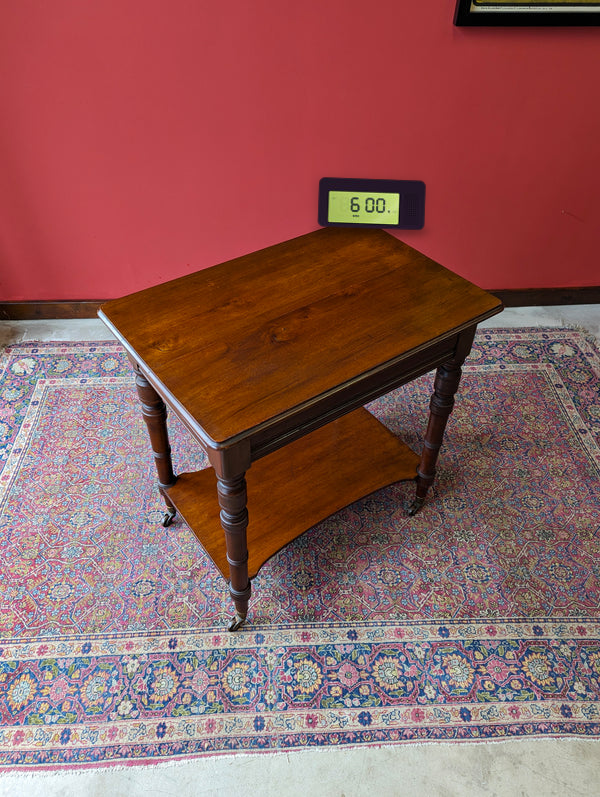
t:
6:00
